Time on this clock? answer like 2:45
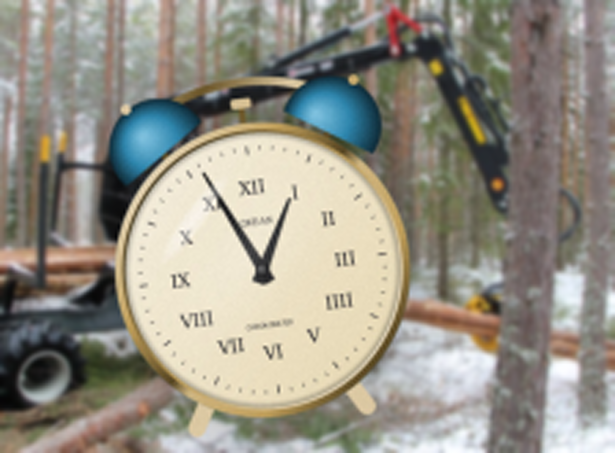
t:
12:56
